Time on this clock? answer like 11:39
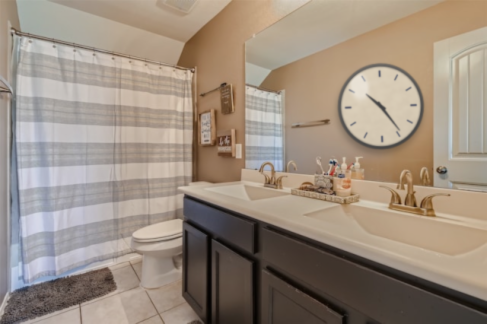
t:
10:24
